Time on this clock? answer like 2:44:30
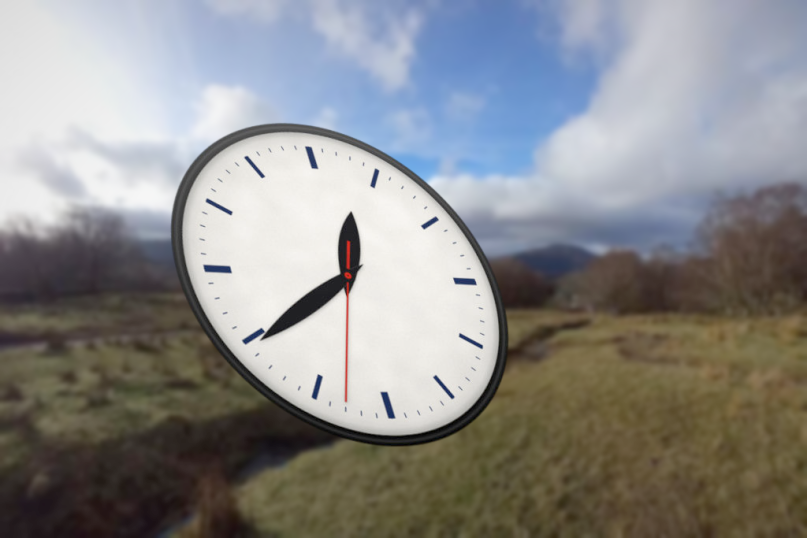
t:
12:39:33
